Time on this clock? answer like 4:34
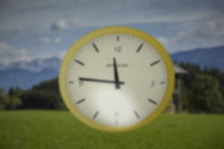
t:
11:46
